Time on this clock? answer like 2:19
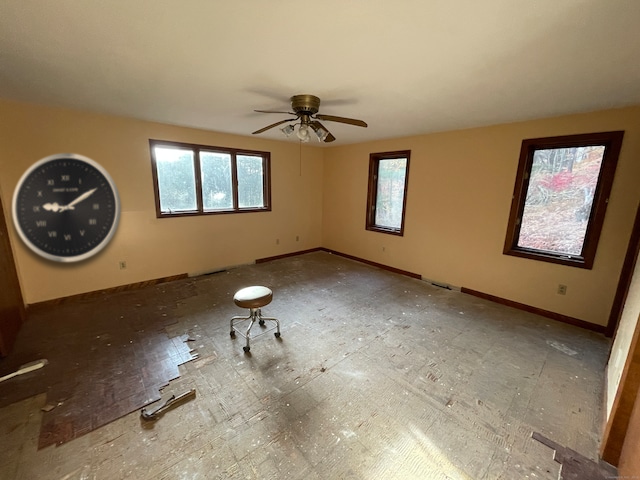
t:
9:10
